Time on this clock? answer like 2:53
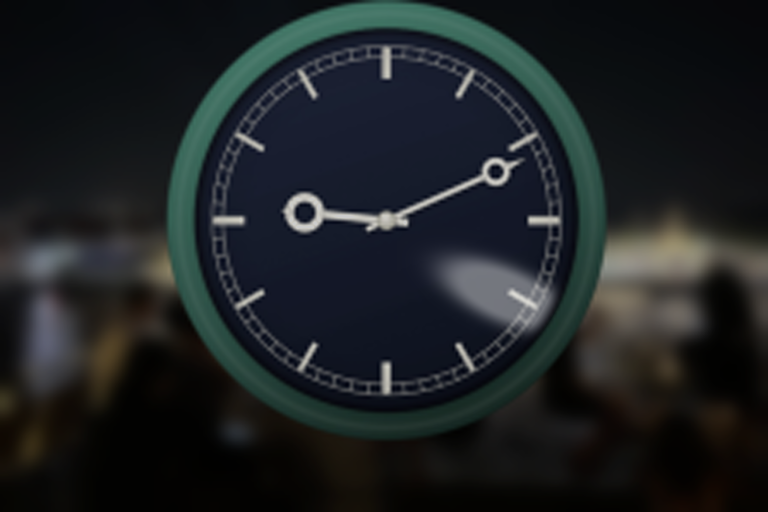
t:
9:11
